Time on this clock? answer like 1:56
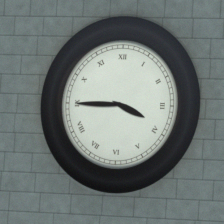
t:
3:45
